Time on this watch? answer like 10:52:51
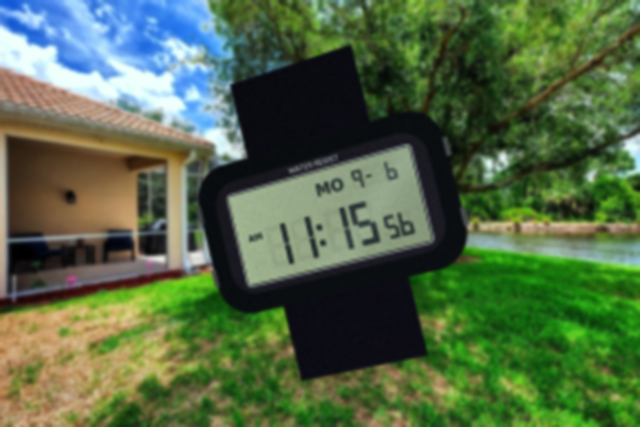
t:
11:15:56
